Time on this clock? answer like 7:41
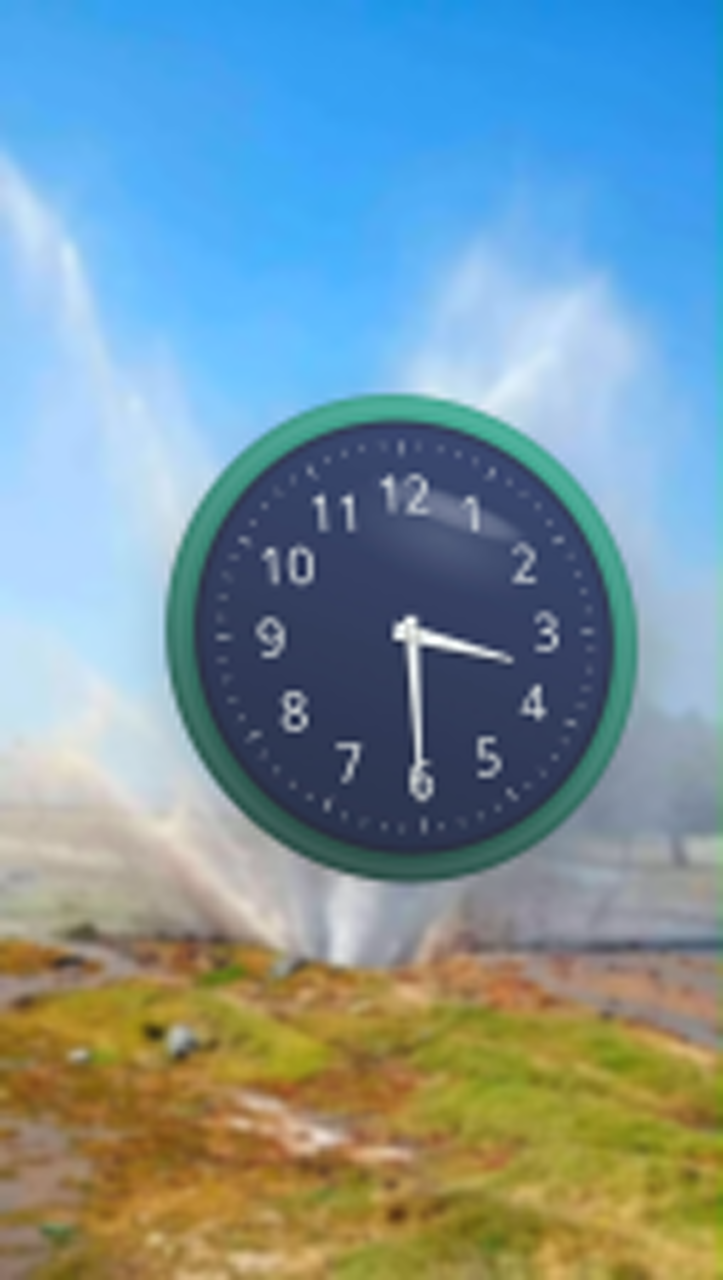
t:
3:30
